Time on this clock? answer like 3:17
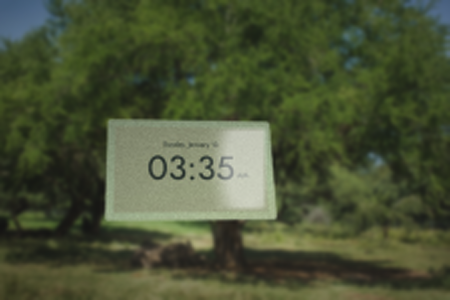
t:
3:35
